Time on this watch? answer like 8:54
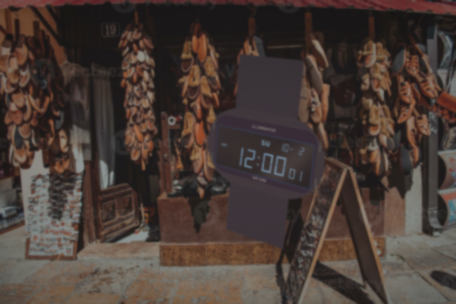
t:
12:00
